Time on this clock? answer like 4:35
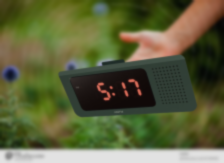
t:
5:17
